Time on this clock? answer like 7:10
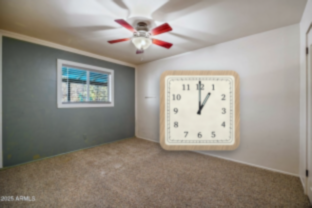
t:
1:00
